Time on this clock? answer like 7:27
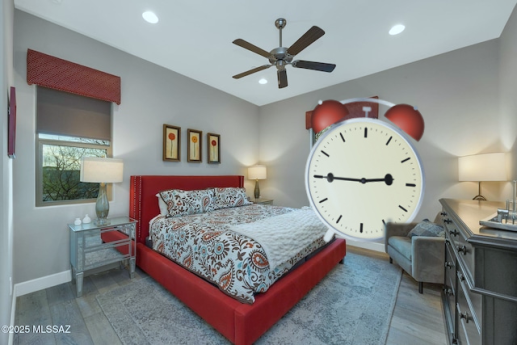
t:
2:45
